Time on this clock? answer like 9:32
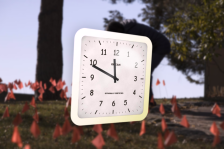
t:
11:49
